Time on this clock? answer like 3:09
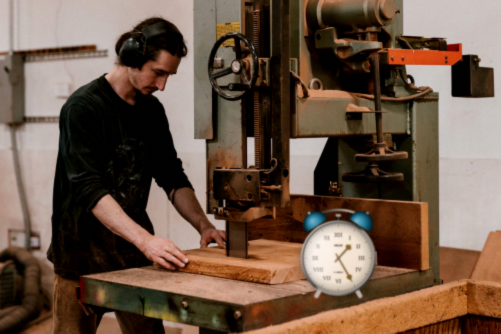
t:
1:25
